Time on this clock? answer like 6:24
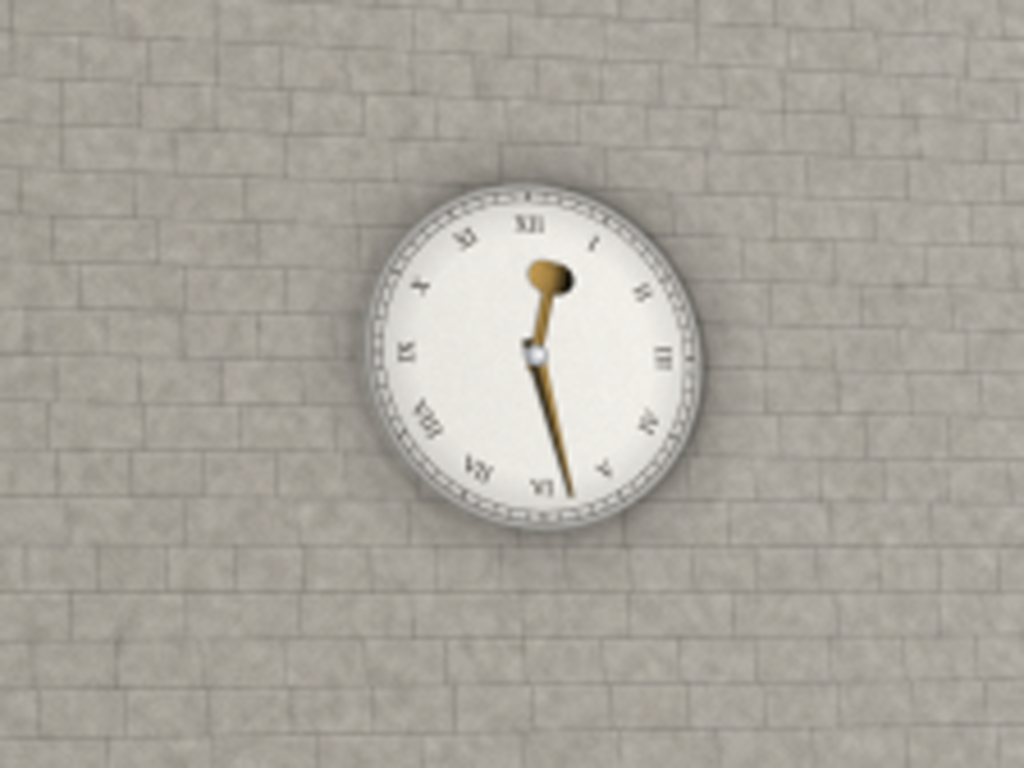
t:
12:28
